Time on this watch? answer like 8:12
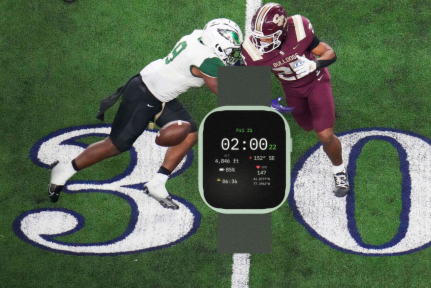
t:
2:00
